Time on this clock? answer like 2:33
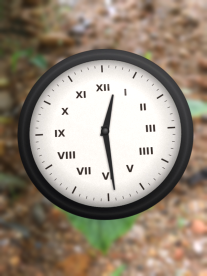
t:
12:29
